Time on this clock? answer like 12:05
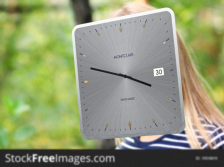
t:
3:48
